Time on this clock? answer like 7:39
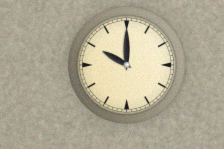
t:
10:00
